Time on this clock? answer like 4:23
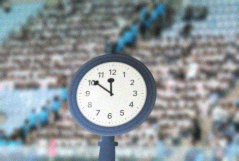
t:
11:51
